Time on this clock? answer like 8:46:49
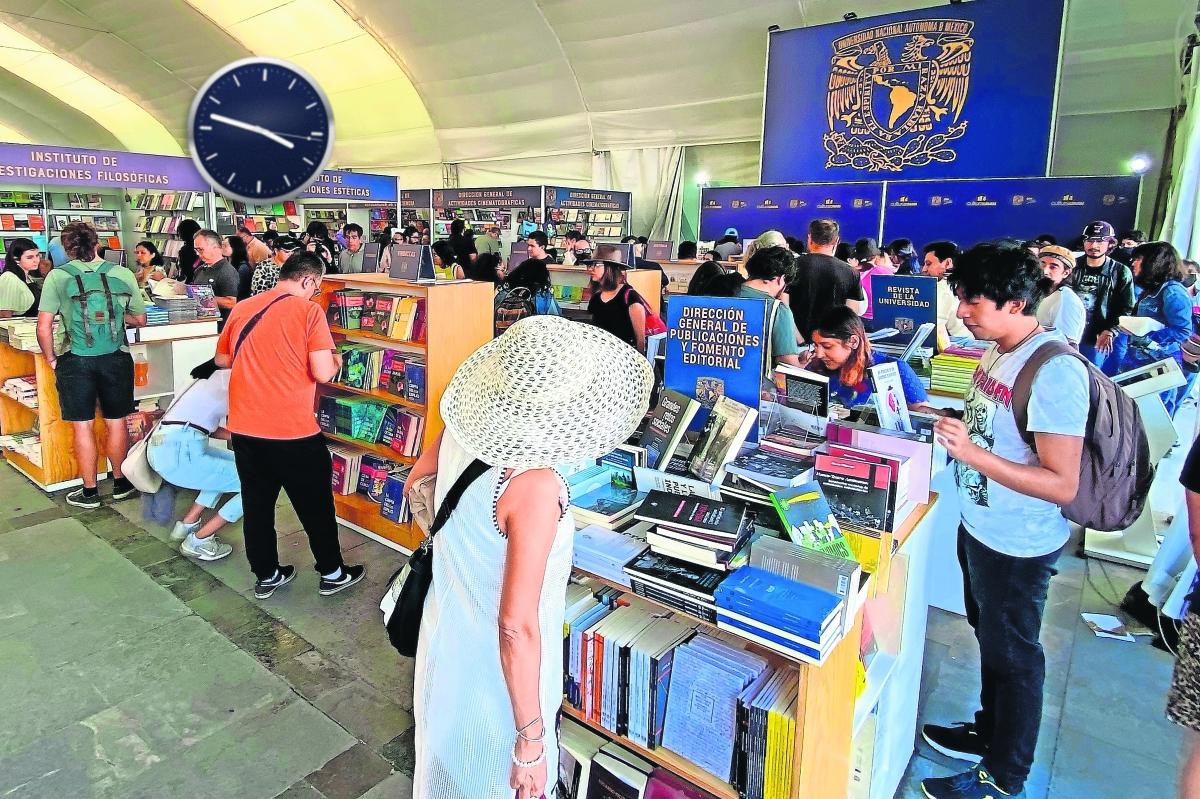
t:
3:47:16
